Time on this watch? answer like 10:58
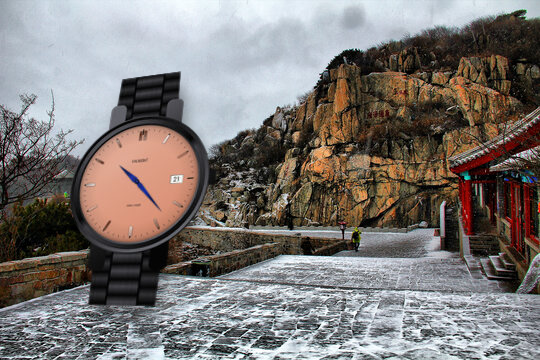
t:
10:23
